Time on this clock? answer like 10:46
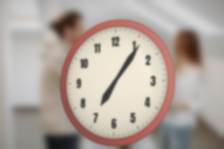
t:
7:06
